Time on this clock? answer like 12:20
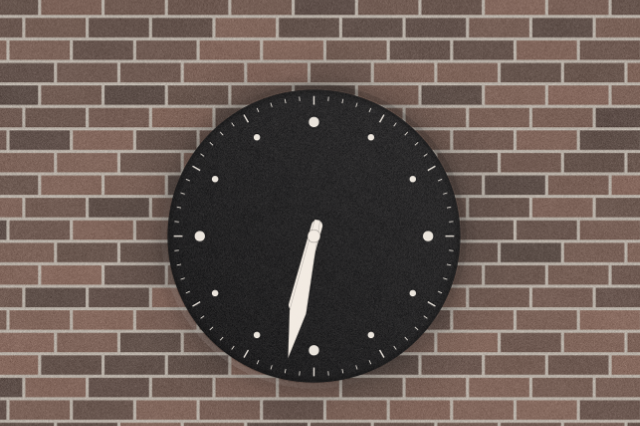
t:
6:32
